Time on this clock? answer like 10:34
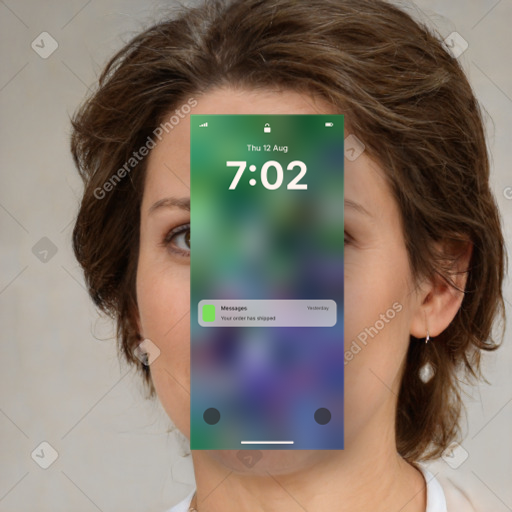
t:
7:02
